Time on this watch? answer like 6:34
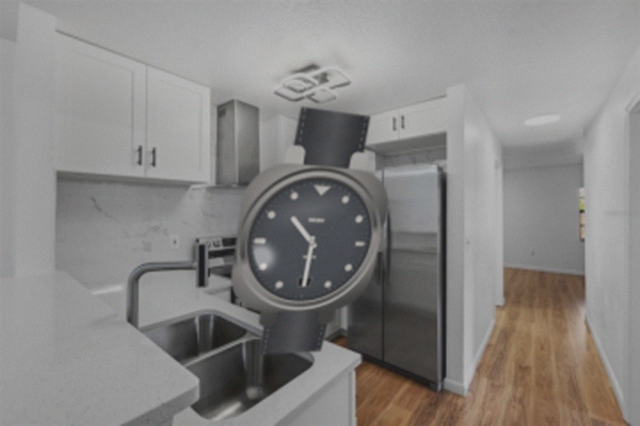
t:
10:30
